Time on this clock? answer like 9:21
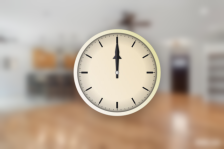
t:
12:00
